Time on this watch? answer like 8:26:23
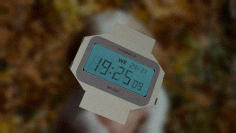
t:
19:25:09
